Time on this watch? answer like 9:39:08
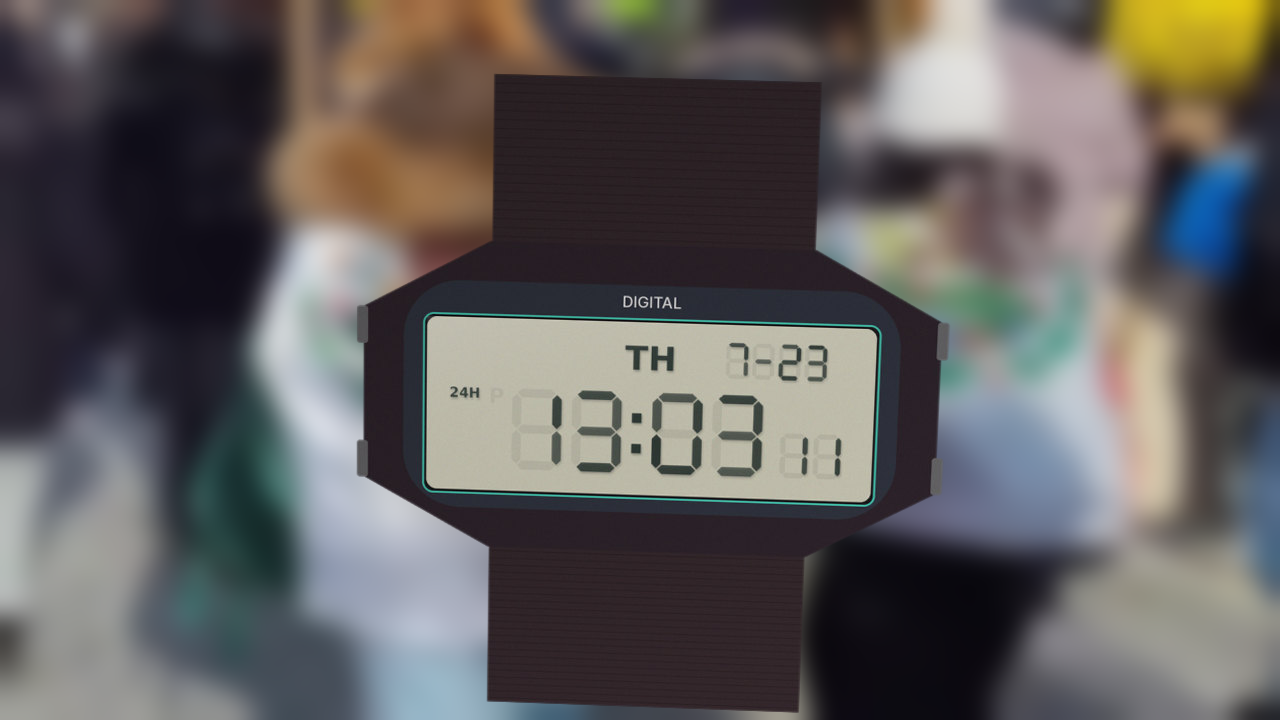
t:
13:03:11
